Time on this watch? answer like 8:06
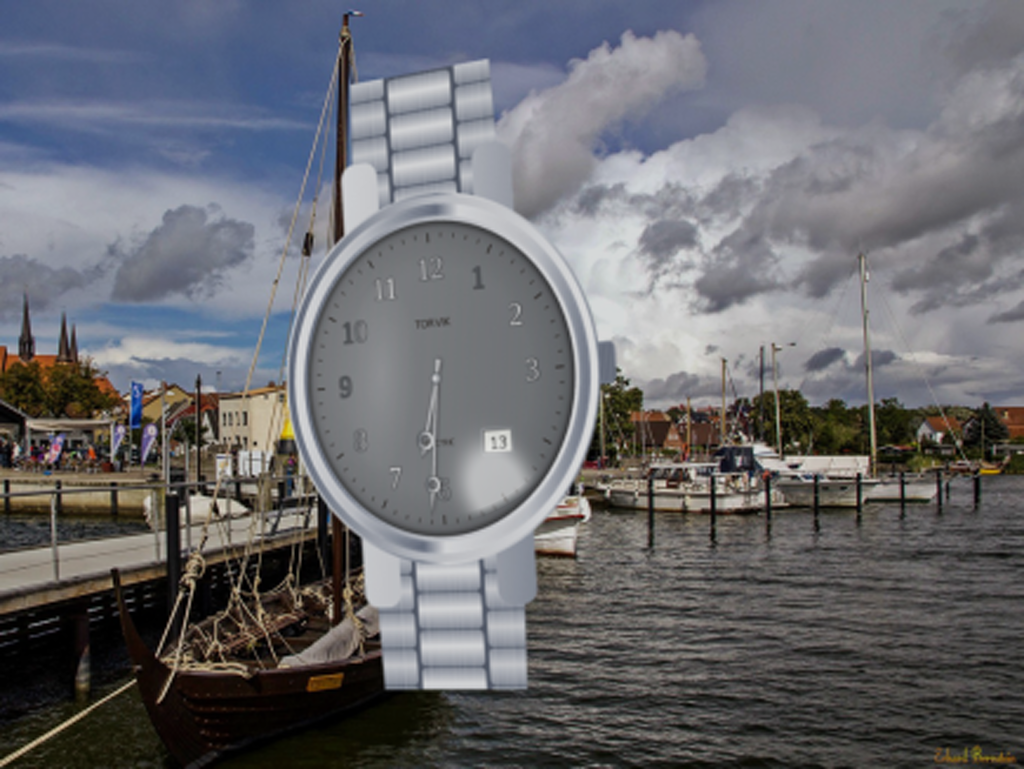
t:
6:31
